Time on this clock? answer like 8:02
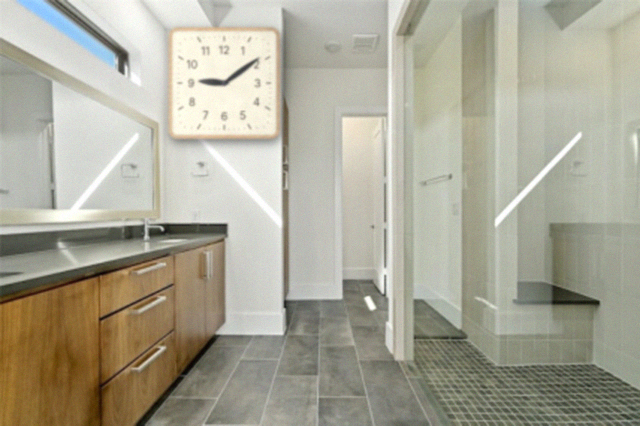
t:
9:09
